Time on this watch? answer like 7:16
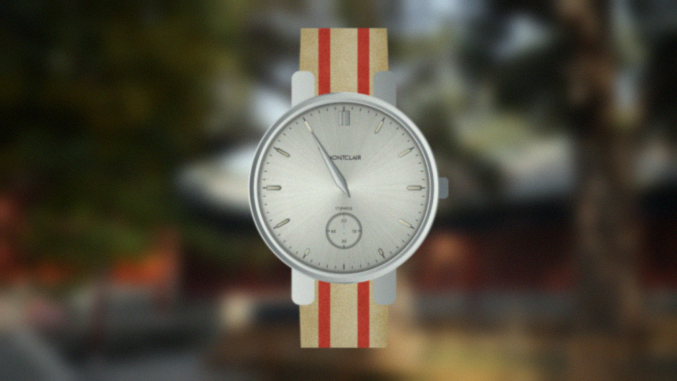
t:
10:55
